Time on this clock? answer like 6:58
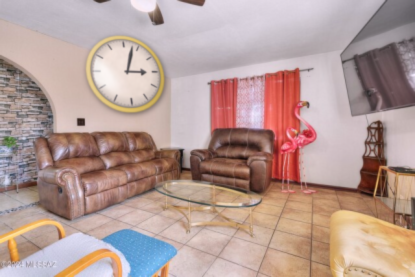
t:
3:03
